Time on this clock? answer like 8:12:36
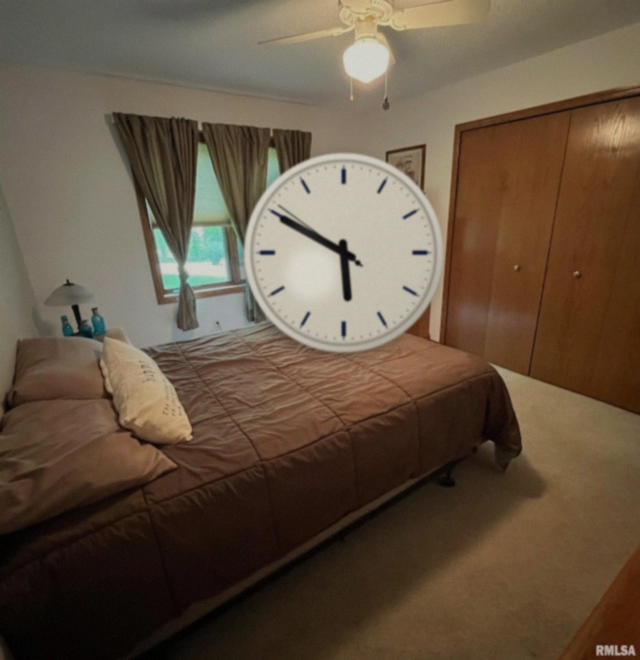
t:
5:49:51
